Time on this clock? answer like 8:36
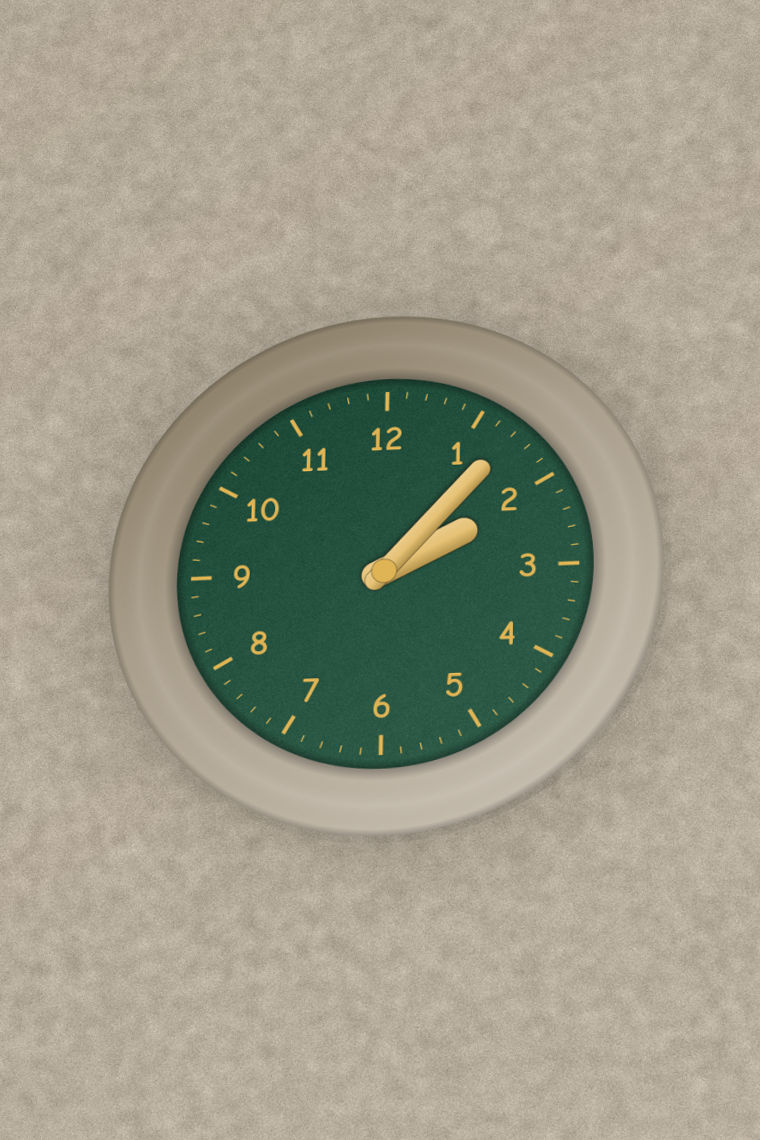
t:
2:07
